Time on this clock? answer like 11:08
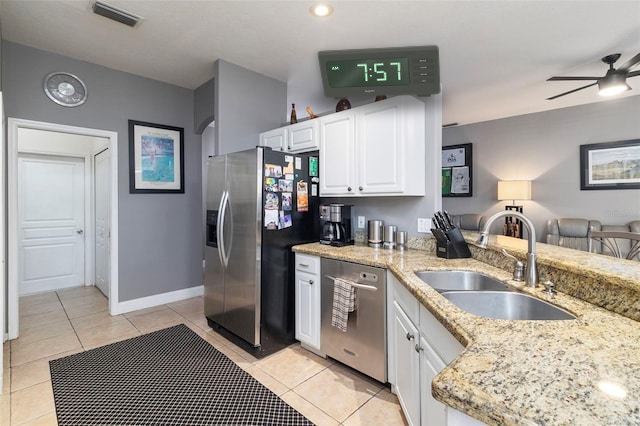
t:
7:57
